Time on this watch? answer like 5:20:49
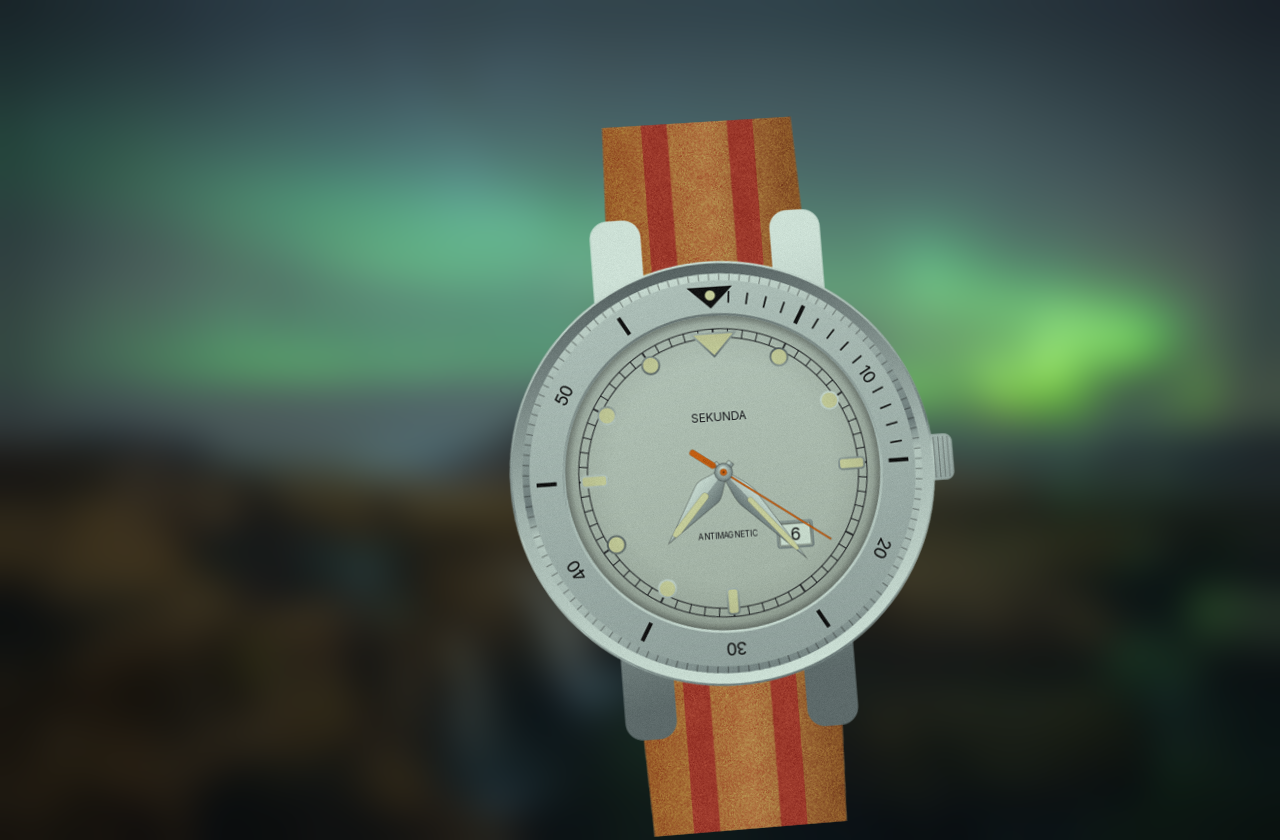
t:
7:23:21
